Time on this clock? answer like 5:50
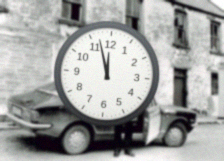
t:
11:57
